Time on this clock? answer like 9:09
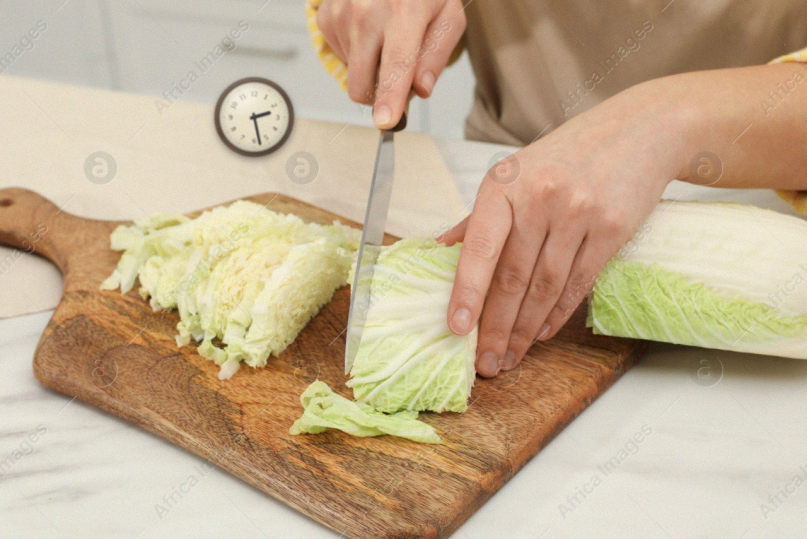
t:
2:28
